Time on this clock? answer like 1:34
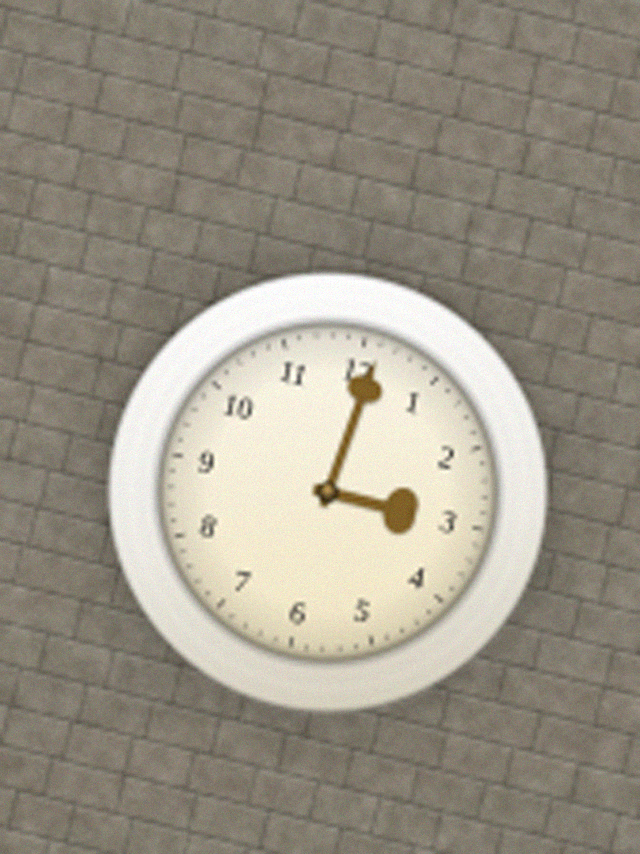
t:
3:01
